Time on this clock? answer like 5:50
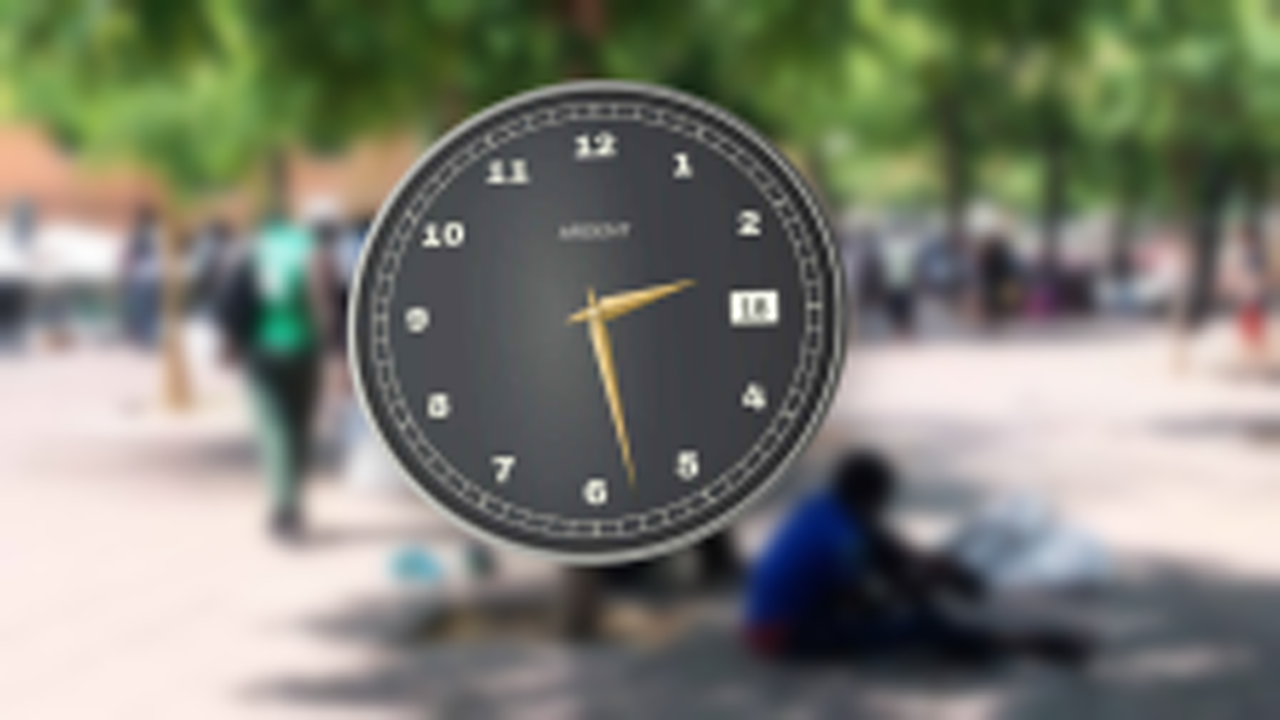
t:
2:28
